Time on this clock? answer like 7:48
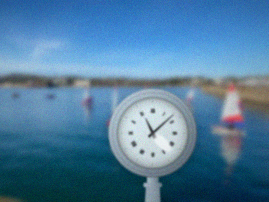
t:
11:08
